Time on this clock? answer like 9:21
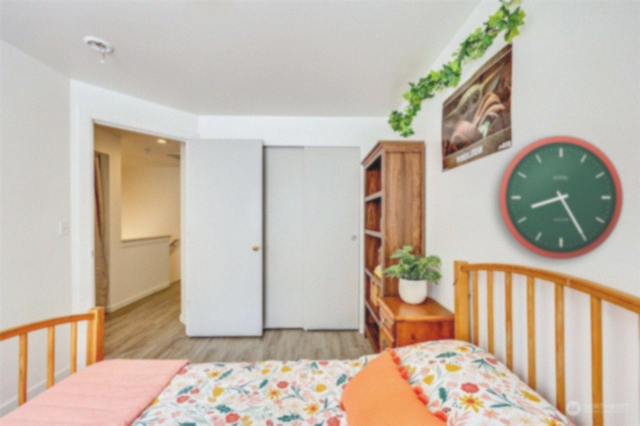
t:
8:25
